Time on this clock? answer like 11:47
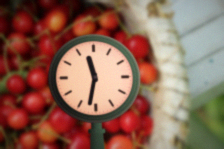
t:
11:32
